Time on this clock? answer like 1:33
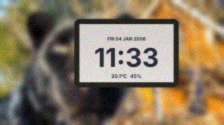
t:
11:33
